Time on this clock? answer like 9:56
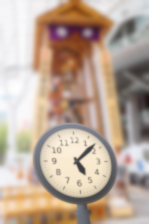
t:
5:08
